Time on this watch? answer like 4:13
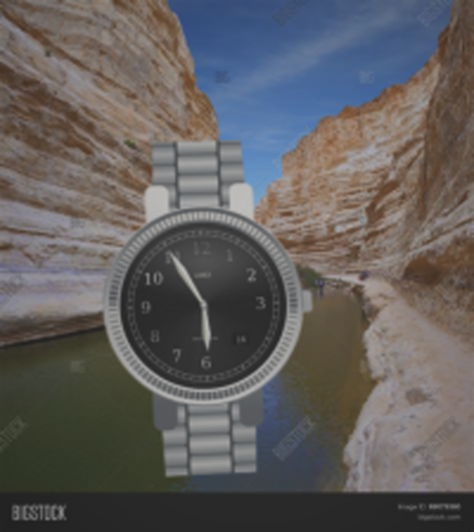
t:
5:55
